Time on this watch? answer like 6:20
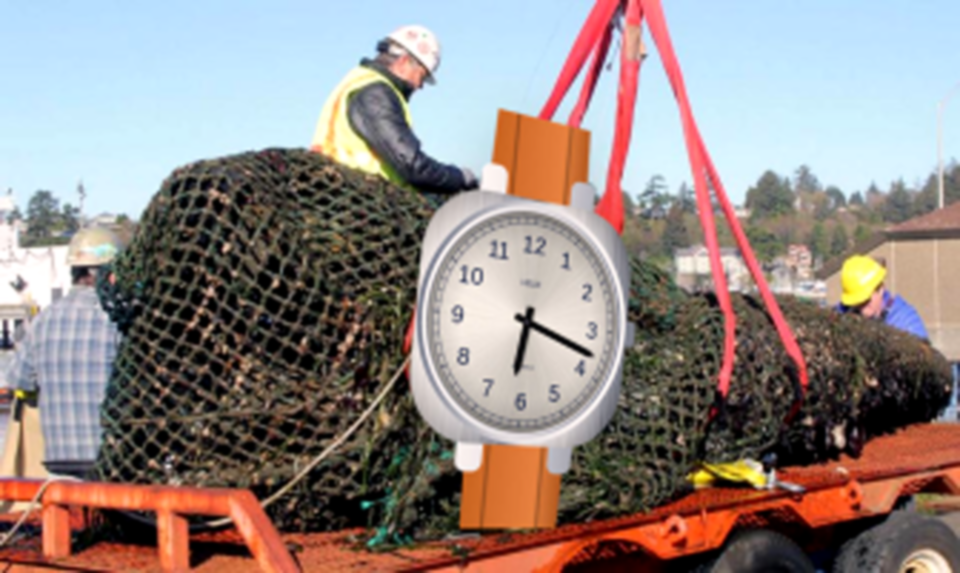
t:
6:18
